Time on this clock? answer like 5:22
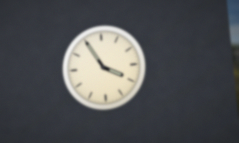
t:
3:55
